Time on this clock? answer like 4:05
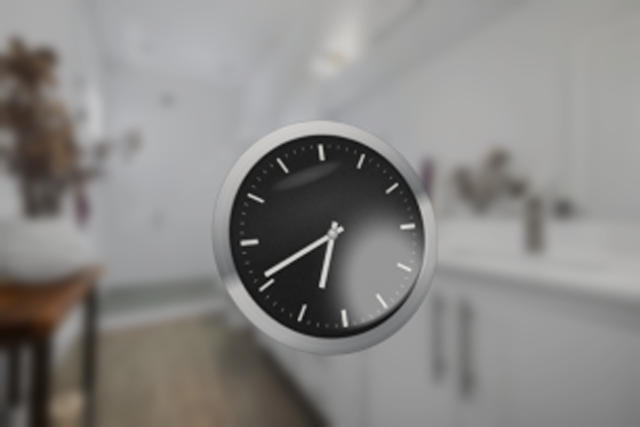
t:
6:41
